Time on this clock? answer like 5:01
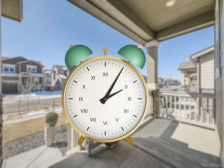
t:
2:05
